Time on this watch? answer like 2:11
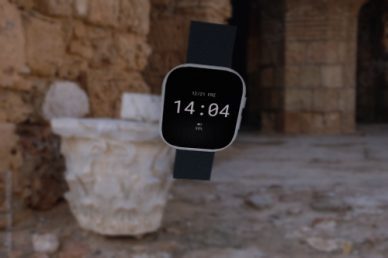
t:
14:04
